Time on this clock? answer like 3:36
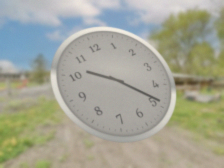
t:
10:24
